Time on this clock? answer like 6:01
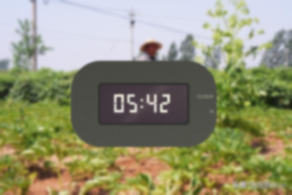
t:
5:42
